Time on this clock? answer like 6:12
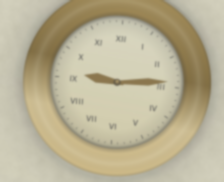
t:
9:14
